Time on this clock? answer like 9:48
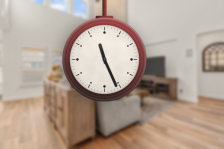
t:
11:26
